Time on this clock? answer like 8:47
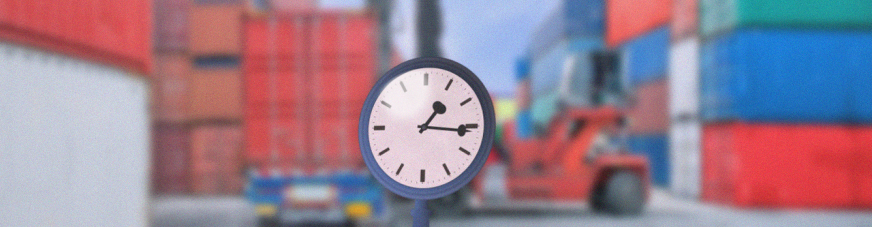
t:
1:16
